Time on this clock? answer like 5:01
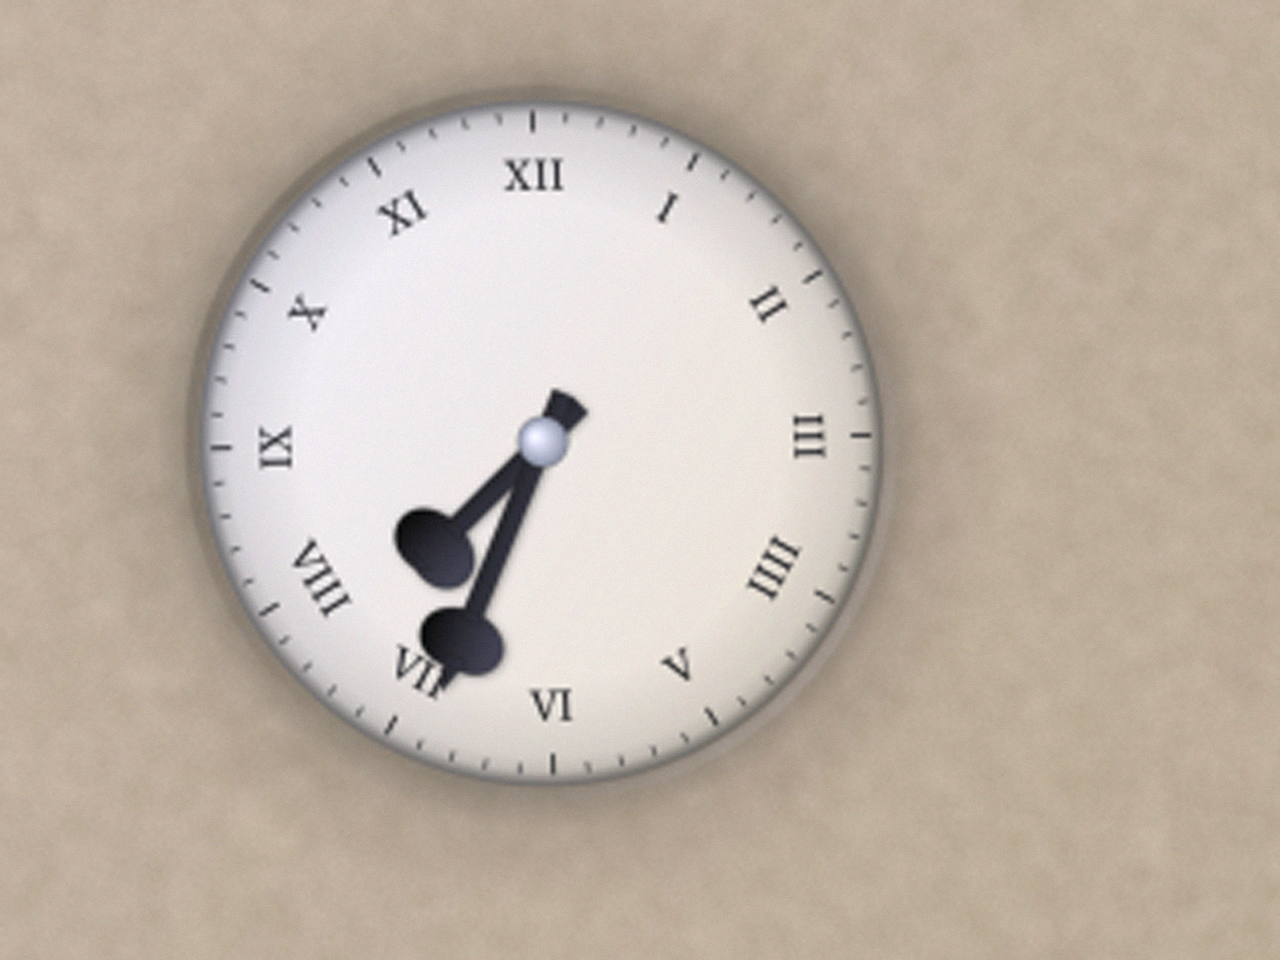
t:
7:34
